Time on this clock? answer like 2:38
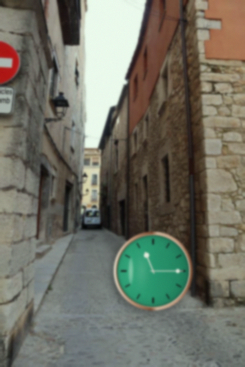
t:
11:15
